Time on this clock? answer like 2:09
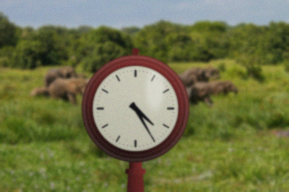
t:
4:25
